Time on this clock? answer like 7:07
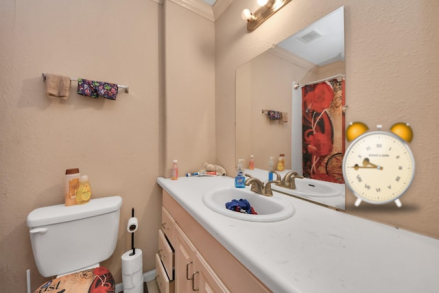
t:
9:45
